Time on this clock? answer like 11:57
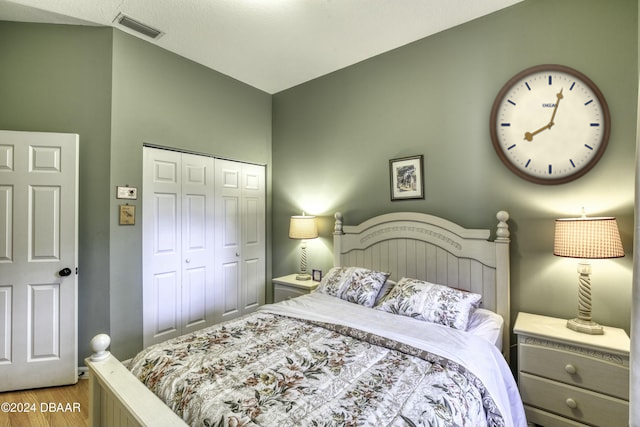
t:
8:03
